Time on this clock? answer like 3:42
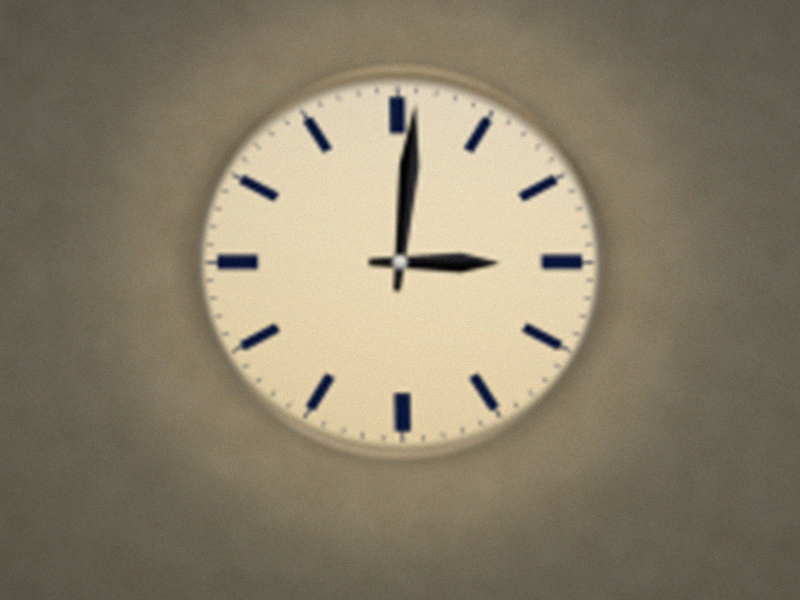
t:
3:01
